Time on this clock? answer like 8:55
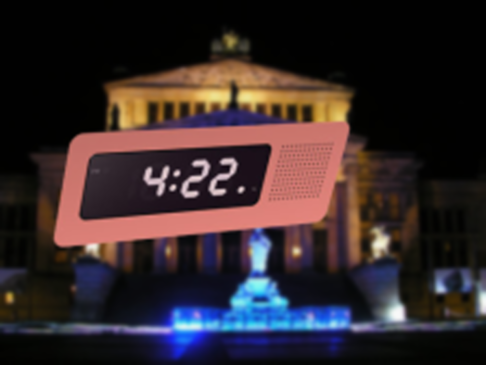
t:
4:22
